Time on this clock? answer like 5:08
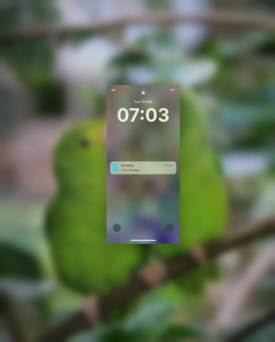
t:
7:03
